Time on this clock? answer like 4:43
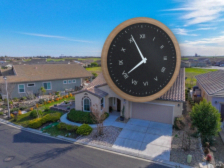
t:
7:56
